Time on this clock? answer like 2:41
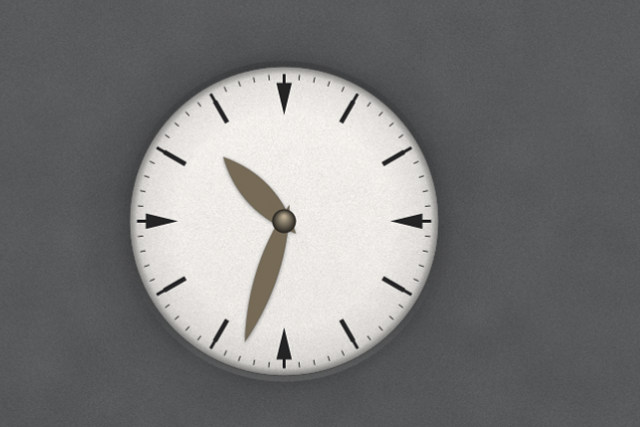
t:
10:33
